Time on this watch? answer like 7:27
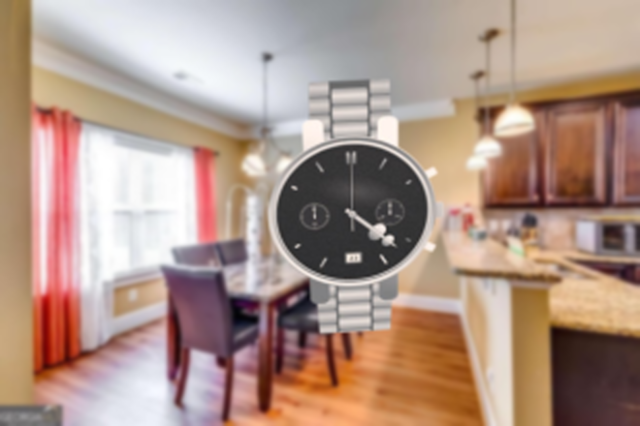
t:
4:22
